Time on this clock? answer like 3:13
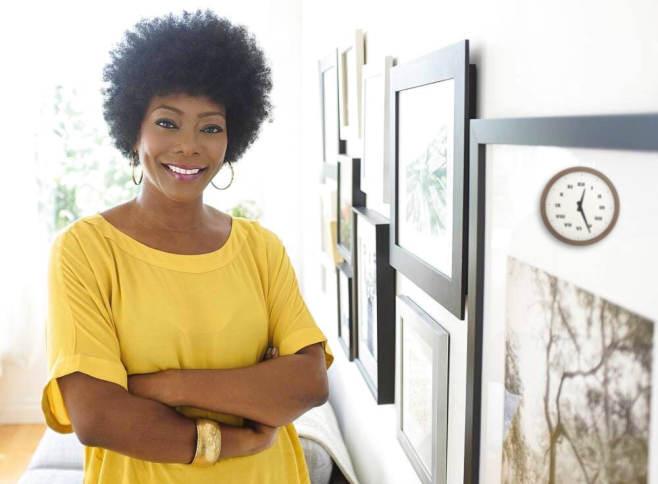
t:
12:26
